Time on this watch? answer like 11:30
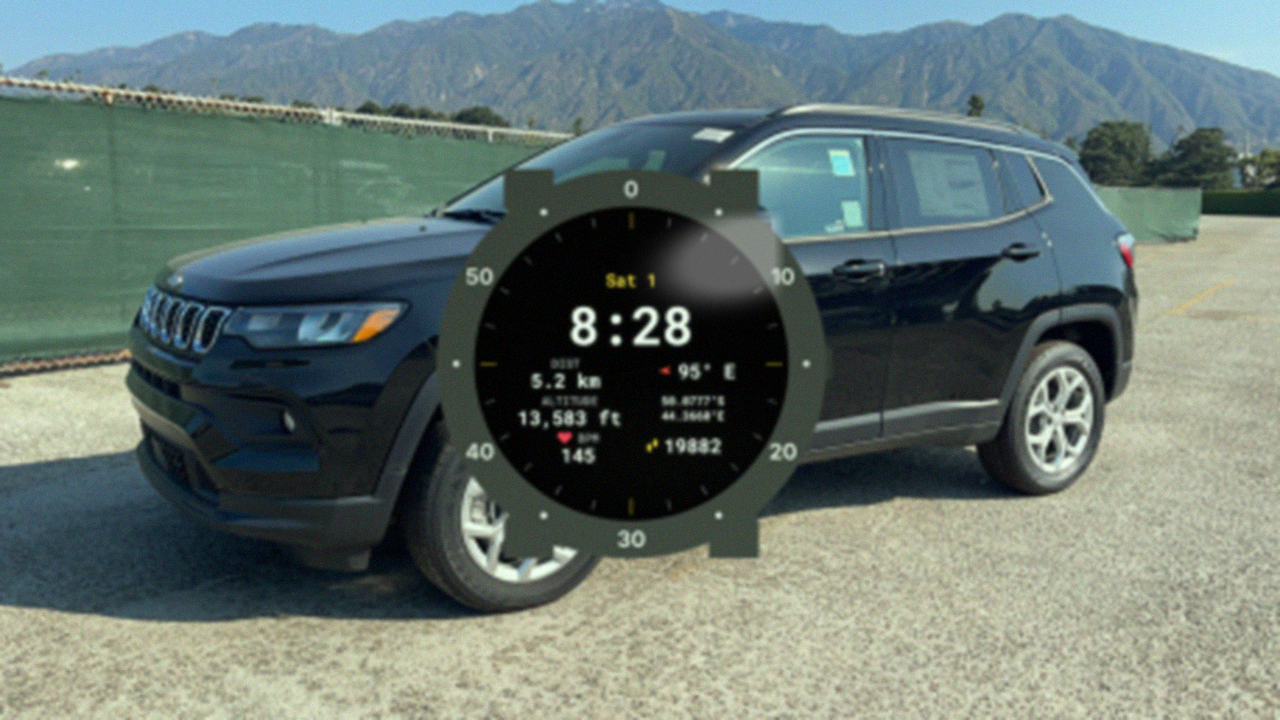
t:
8:28
